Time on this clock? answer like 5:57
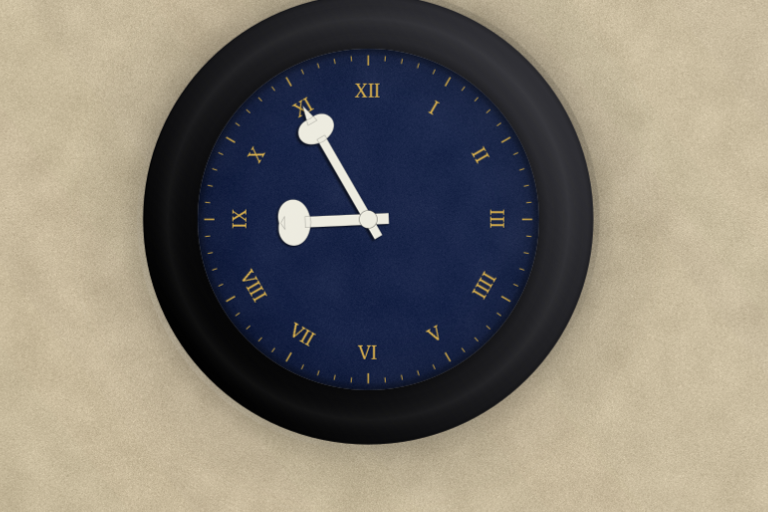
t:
8:55
